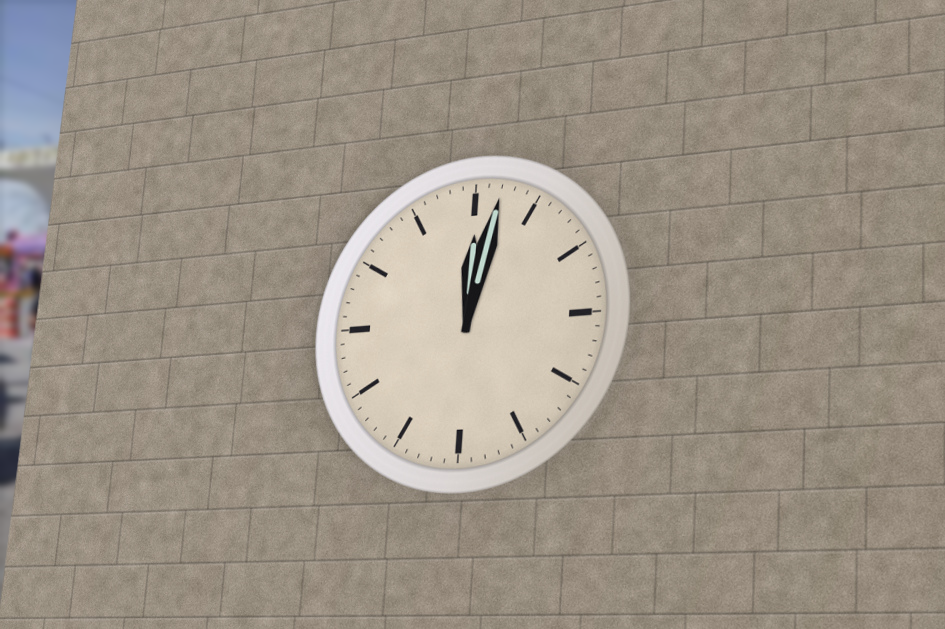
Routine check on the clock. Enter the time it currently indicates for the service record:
12:02
